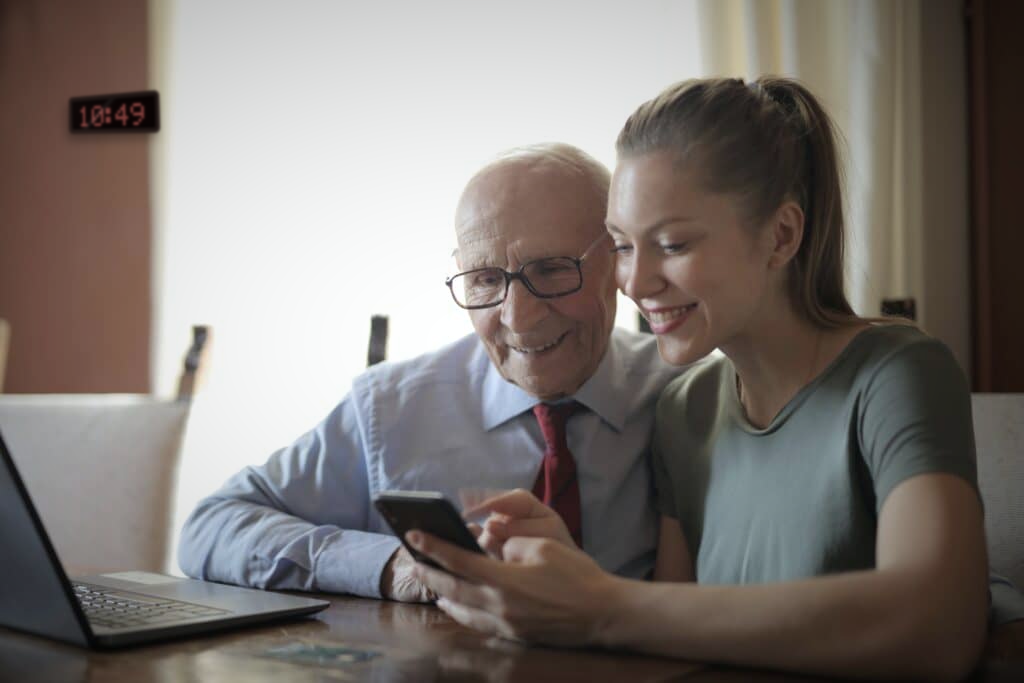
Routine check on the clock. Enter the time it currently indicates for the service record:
10:49
